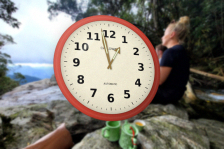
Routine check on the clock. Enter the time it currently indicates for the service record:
12:58
